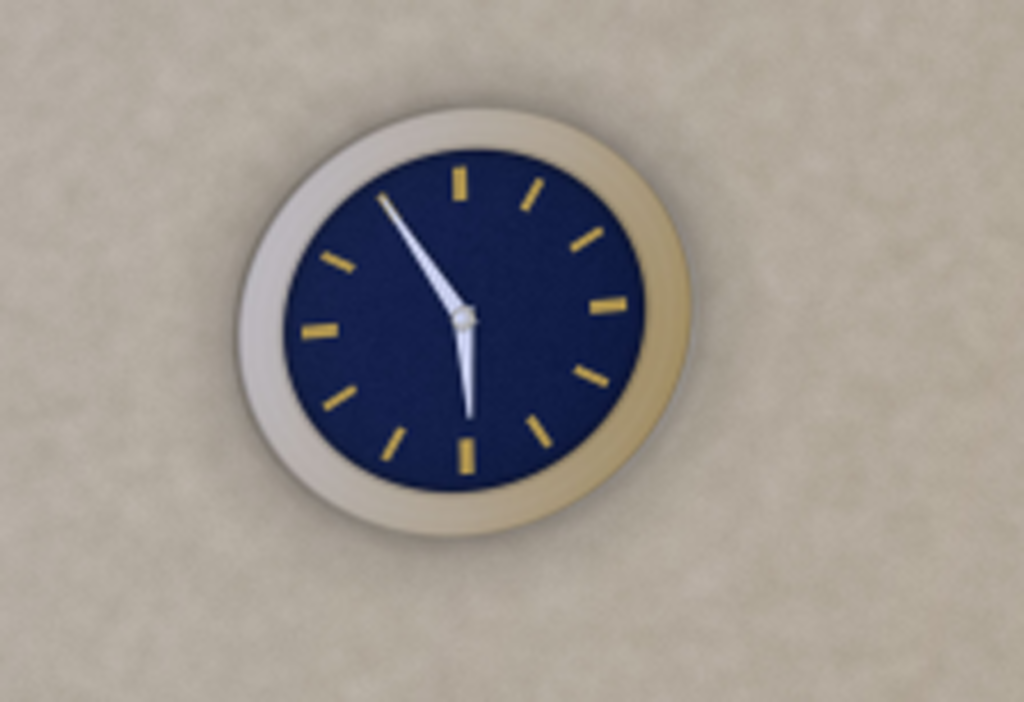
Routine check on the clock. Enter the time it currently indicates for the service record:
5:55
